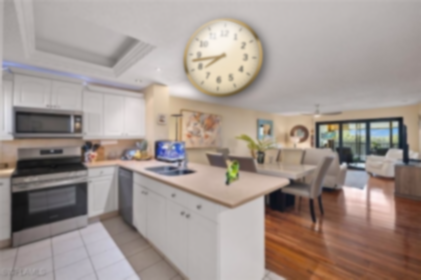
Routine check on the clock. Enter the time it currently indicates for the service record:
7:43
